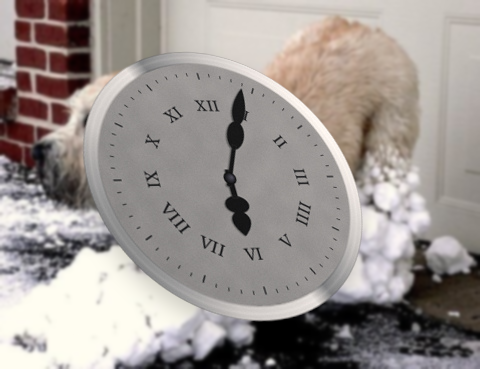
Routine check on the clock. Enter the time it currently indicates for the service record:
6:04
